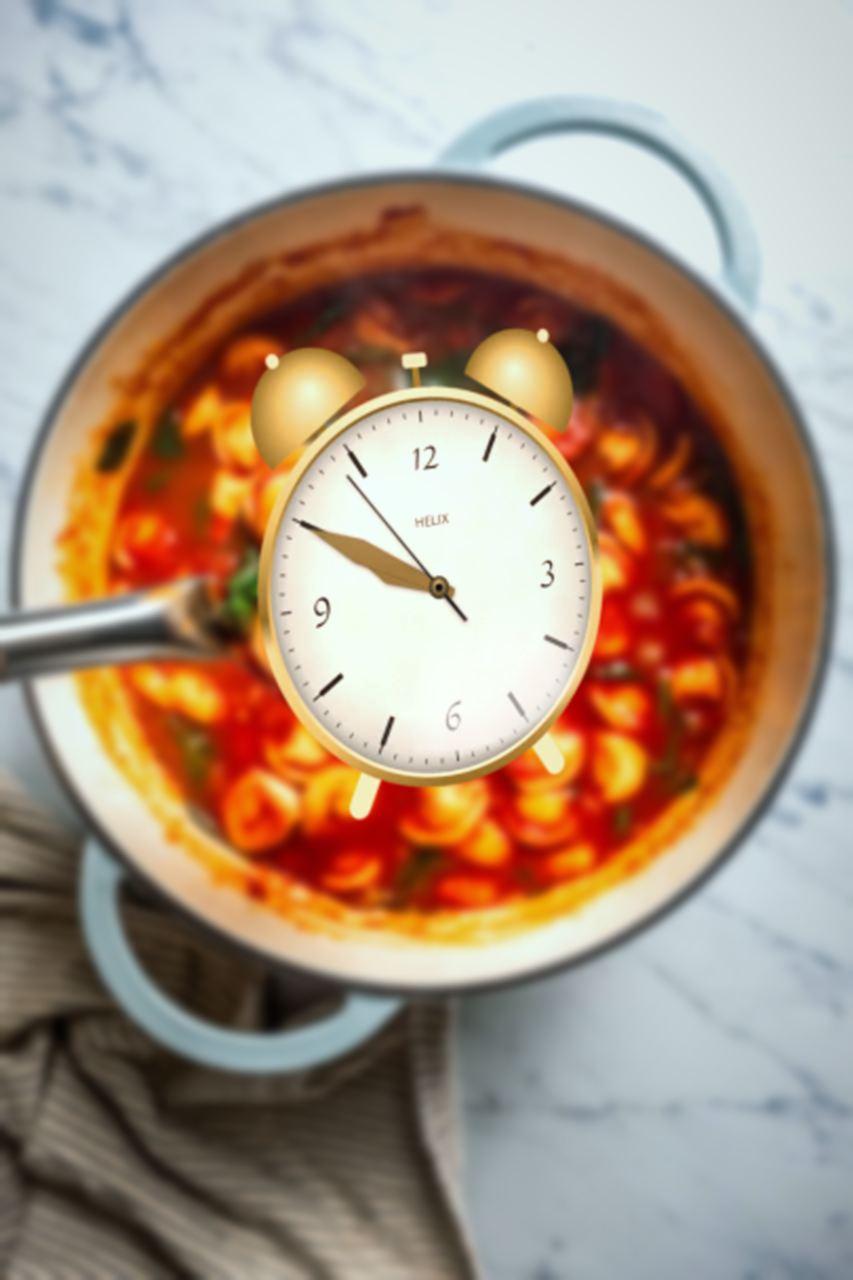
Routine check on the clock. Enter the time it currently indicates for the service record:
9:49:54
